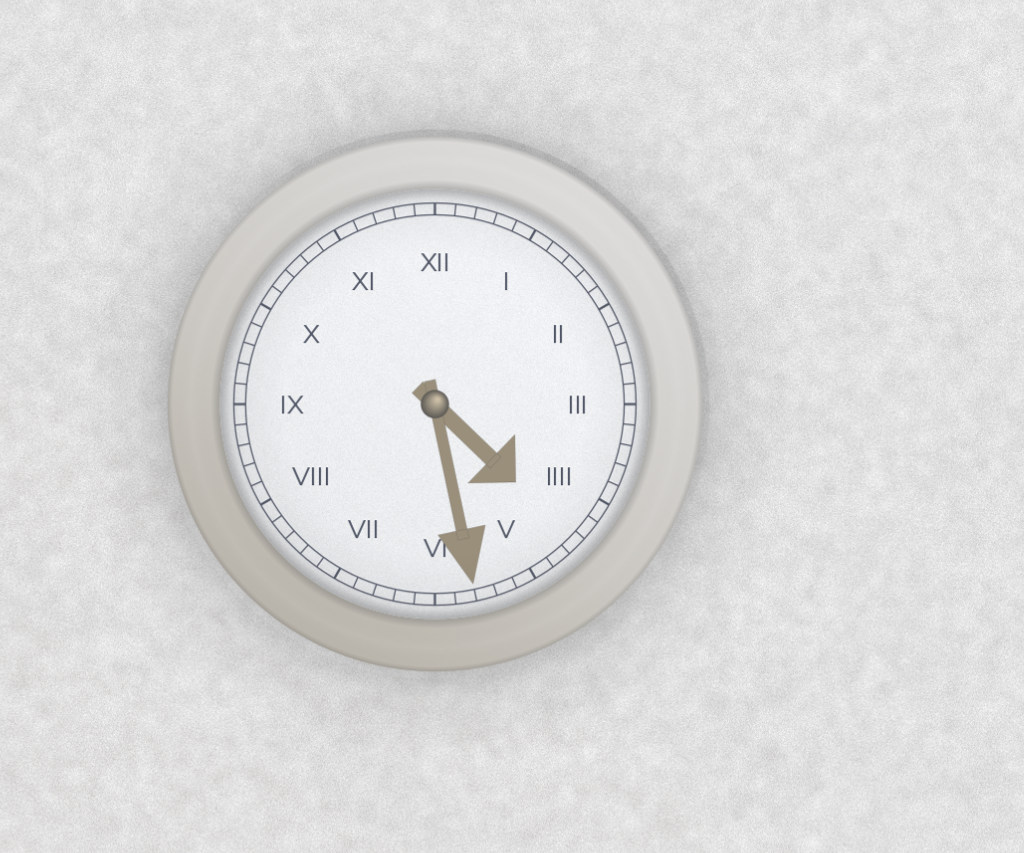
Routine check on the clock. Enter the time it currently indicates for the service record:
4:28
